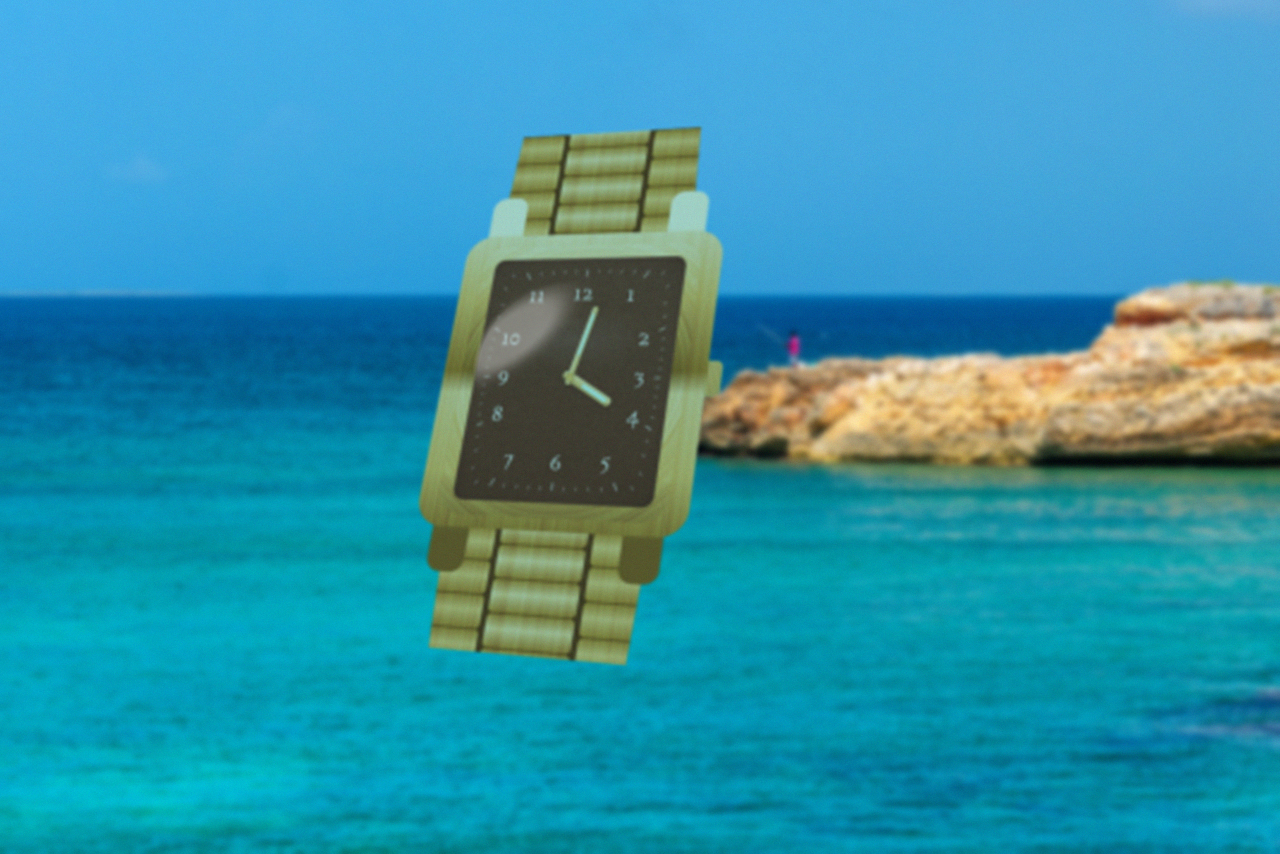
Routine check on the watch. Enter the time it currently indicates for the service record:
4:02
